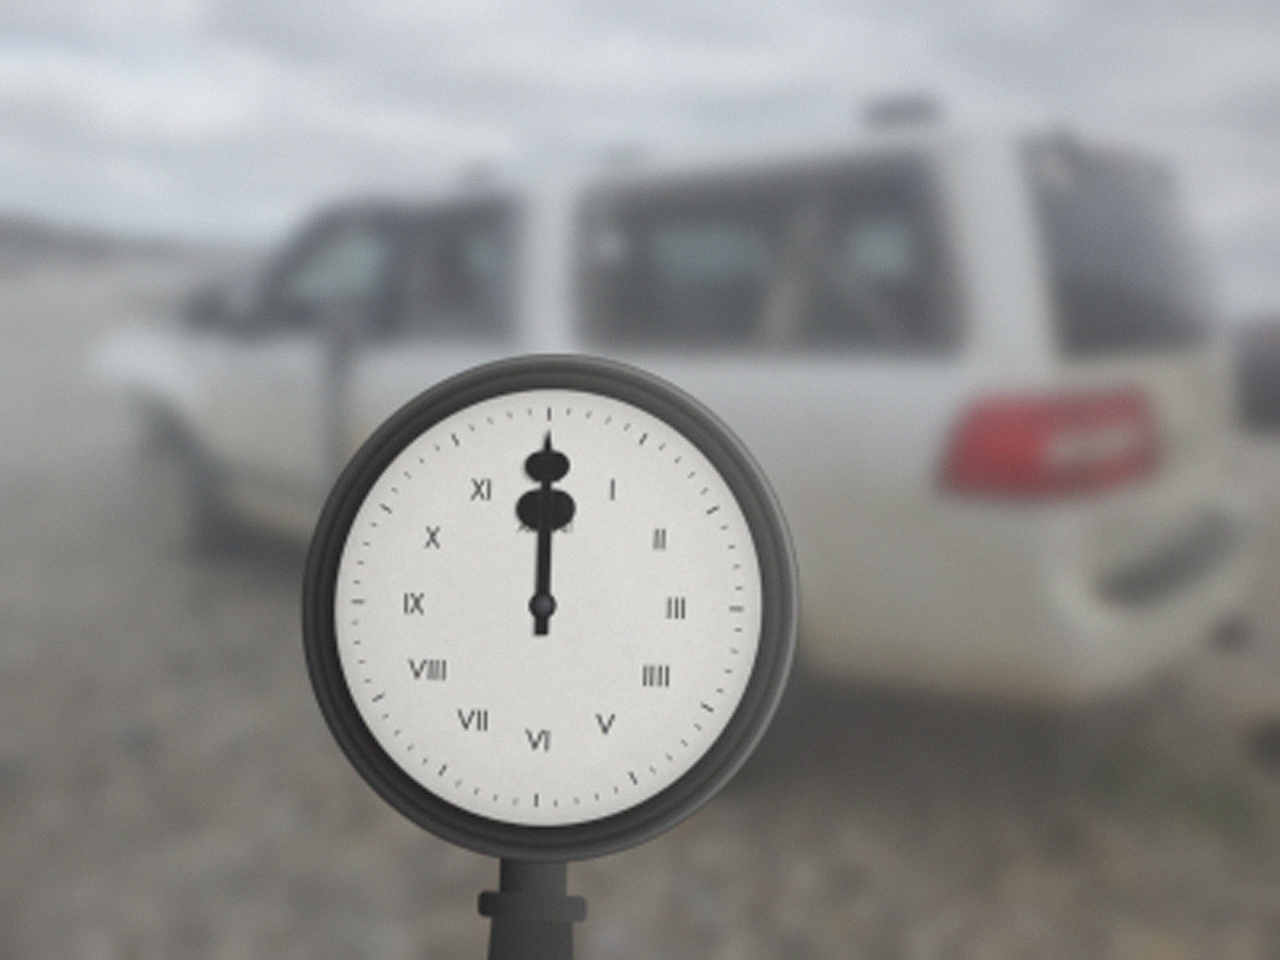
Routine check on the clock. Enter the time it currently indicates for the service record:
12:00
